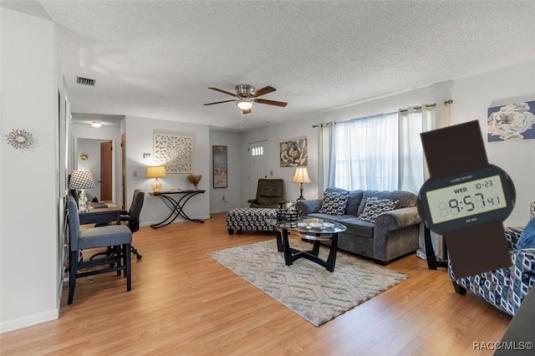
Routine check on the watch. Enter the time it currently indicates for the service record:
9:57:41
